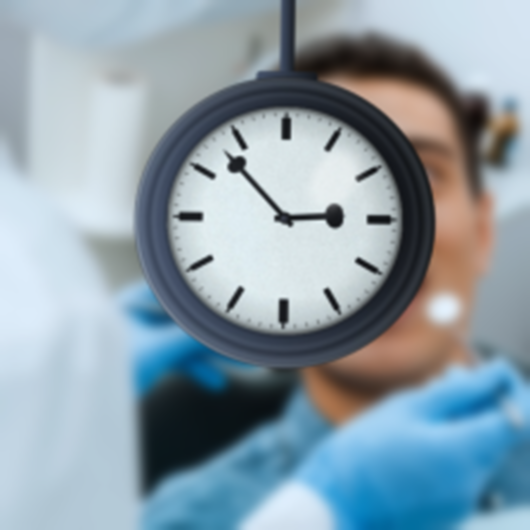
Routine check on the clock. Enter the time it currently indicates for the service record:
2:53
